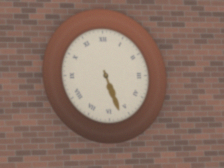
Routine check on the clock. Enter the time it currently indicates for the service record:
5:27
